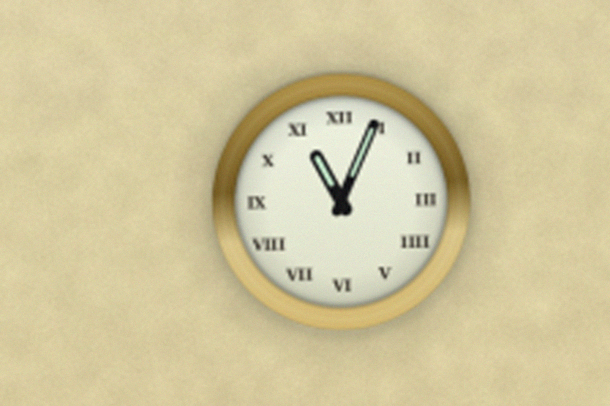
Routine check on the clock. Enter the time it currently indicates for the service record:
11:04
